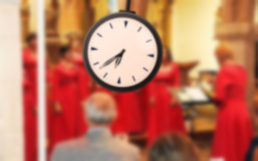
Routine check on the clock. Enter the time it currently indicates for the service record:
6:38
